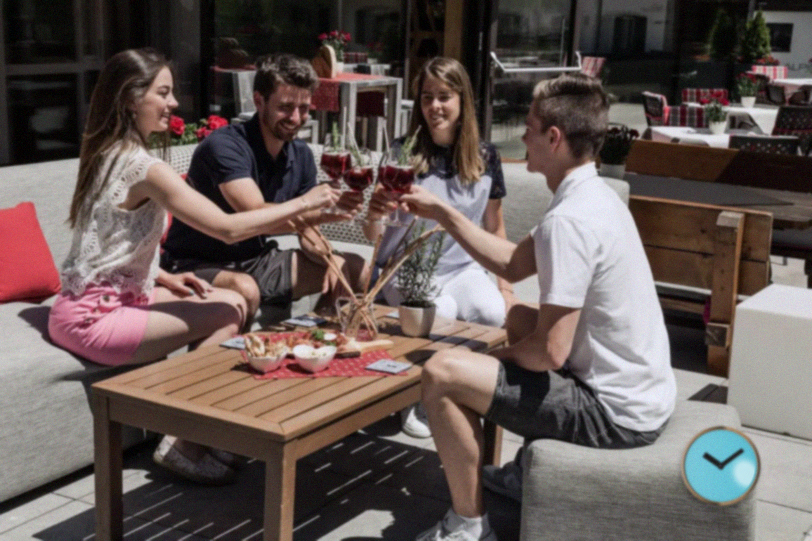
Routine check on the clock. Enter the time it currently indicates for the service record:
10:09
